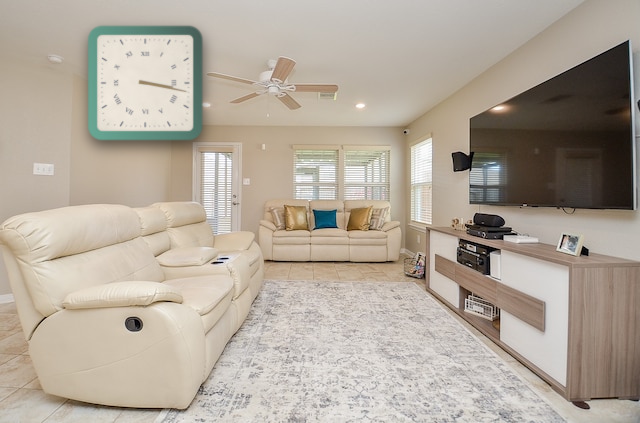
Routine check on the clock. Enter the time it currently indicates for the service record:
3:17
